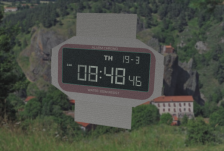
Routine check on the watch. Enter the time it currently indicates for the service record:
8:48:46
